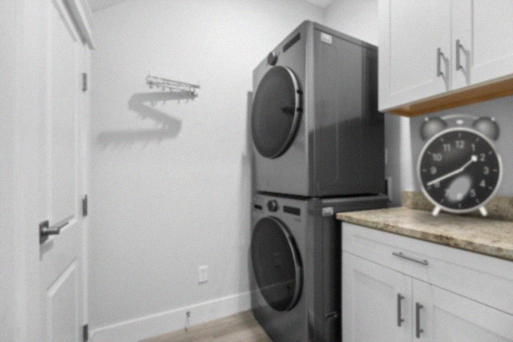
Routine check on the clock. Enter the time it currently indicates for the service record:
1:41
